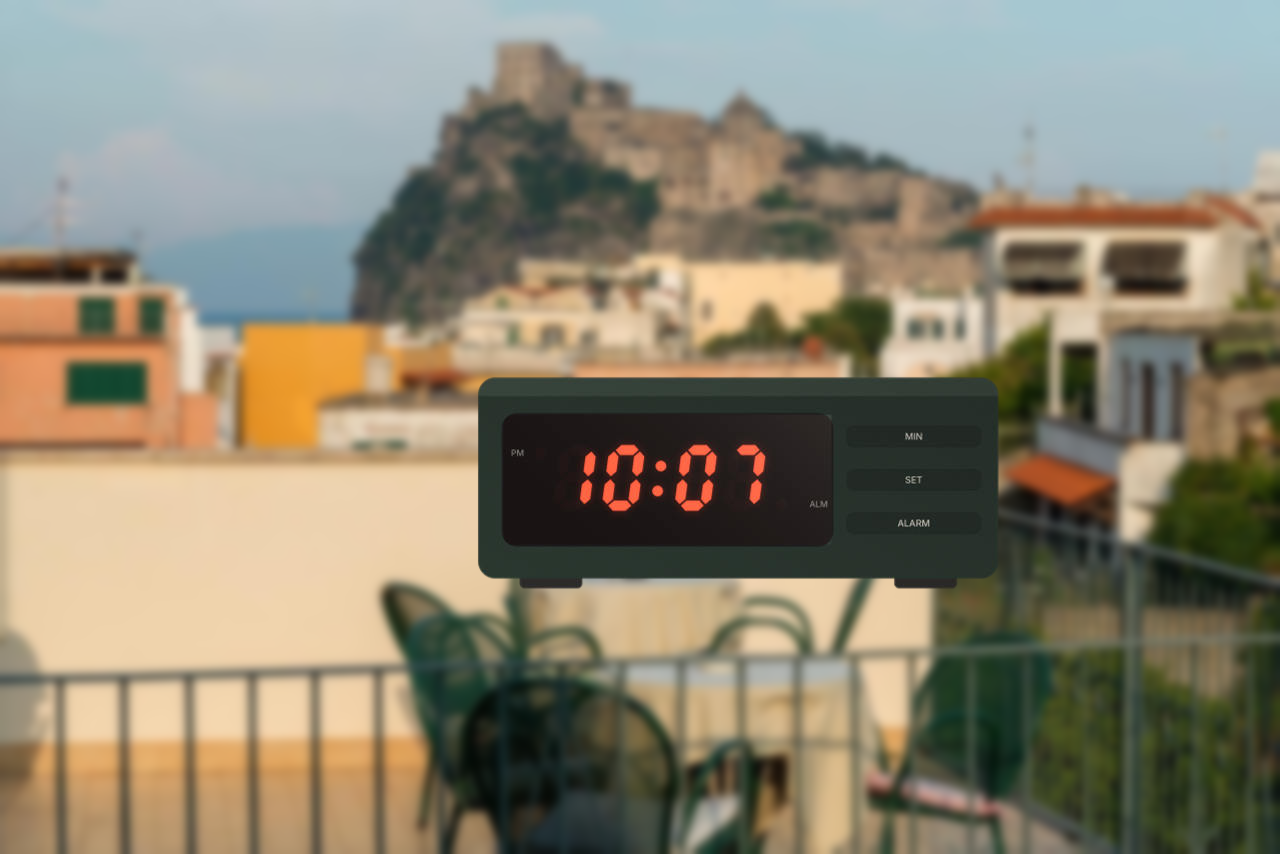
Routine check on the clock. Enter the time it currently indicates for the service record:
10:07
